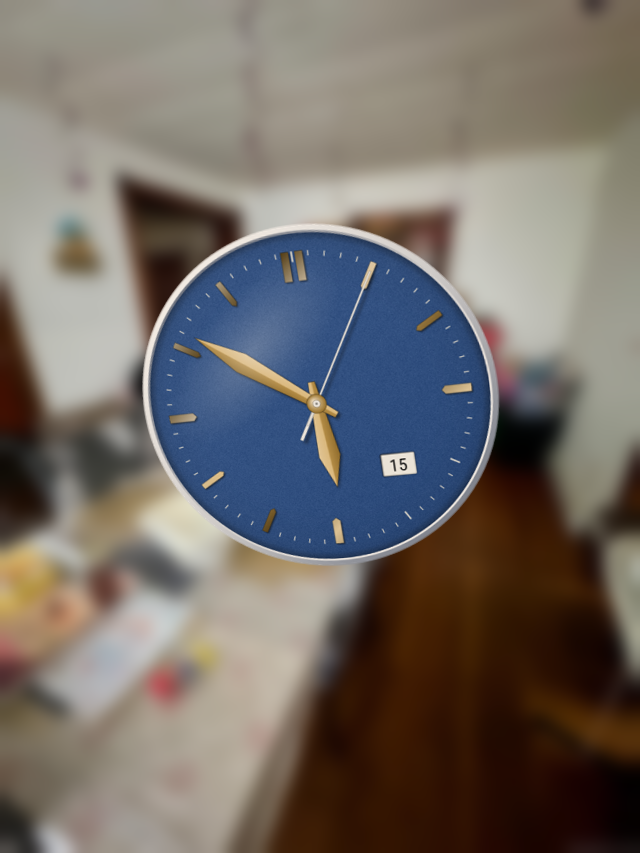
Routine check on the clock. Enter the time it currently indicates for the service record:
5:51:05
